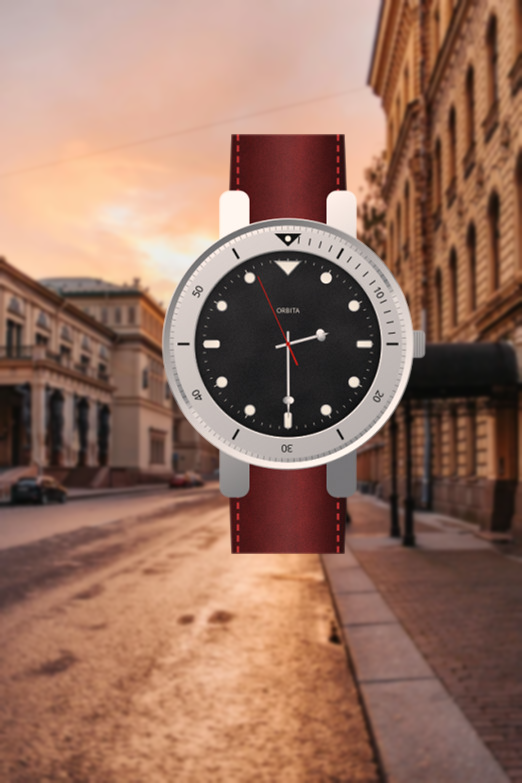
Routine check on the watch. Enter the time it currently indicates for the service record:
2:29:56
